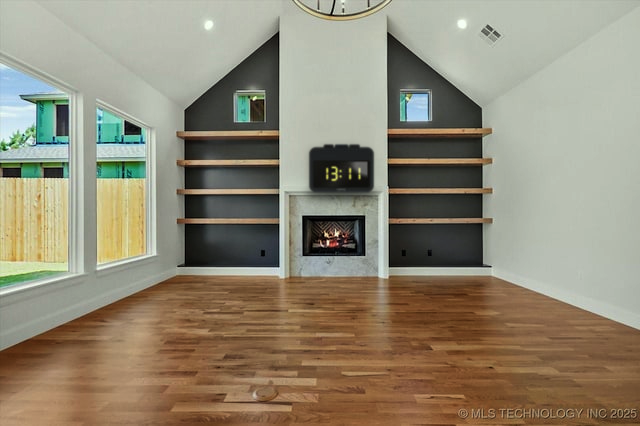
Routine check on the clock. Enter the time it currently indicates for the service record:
13:11
